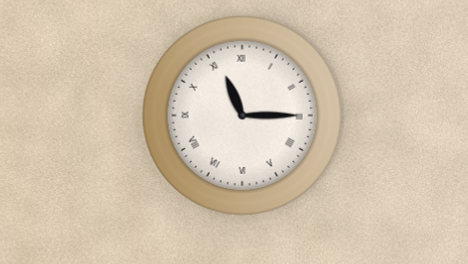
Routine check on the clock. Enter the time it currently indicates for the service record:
11:15
